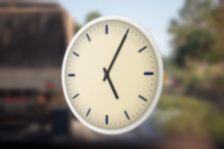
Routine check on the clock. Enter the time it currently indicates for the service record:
5:05
